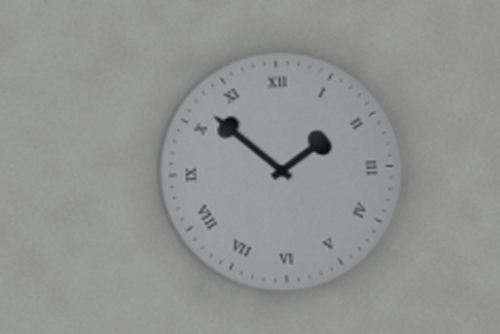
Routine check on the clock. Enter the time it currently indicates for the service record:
1:52
